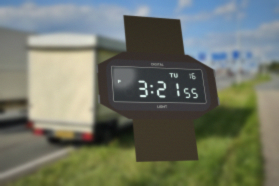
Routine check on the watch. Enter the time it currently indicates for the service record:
3:21:55
